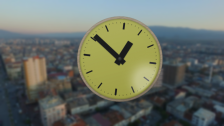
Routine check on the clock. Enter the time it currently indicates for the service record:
12:51
